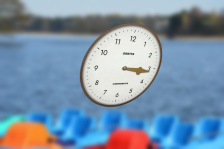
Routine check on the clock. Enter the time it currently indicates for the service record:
3:16
